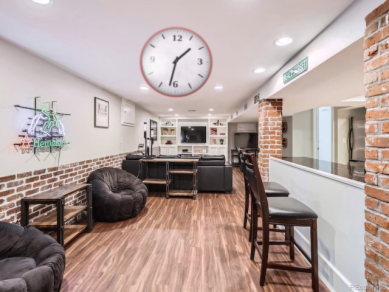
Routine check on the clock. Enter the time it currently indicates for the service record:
1:32
